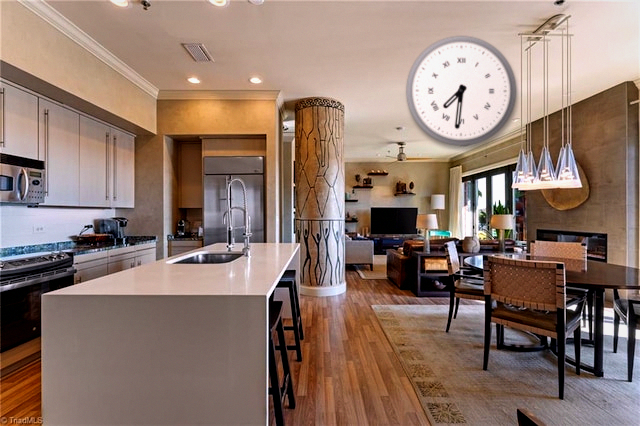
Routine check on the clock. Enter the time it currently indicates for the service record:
7:31
